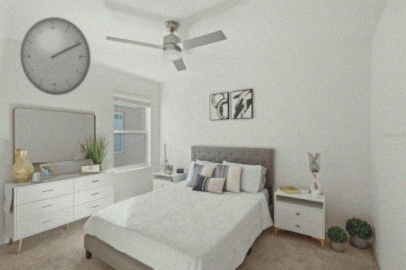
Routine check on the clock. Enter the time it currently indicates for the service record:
2:11
